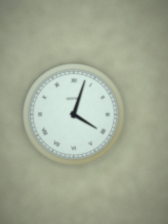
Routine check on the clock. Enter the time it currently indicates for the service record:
4:03
